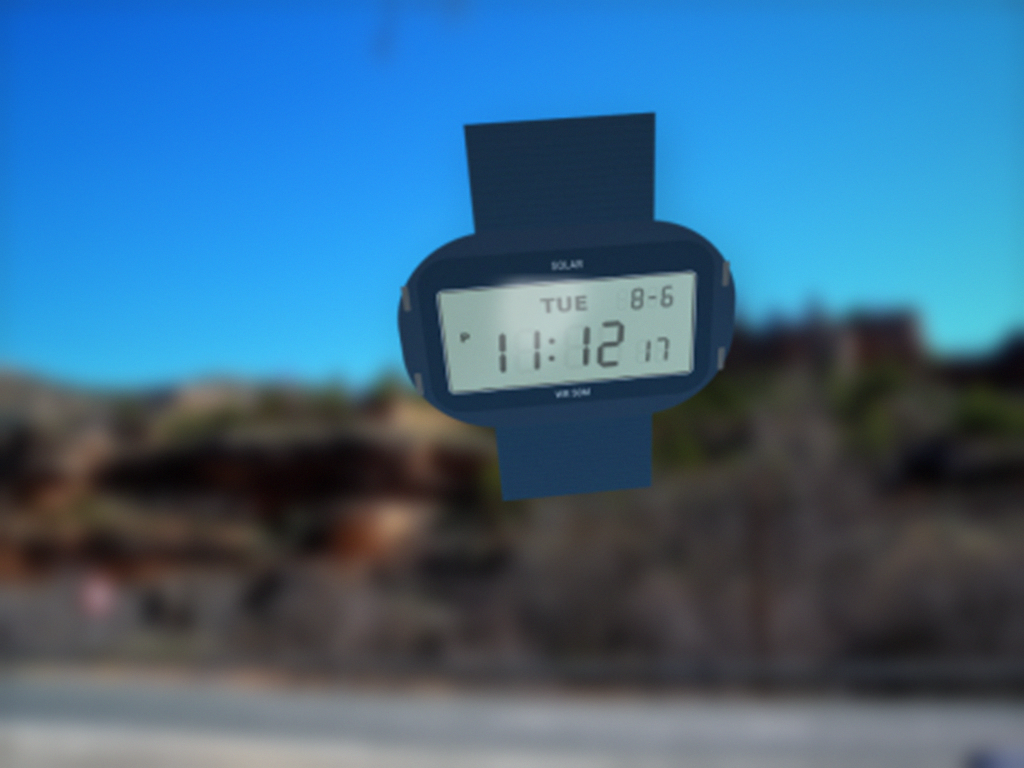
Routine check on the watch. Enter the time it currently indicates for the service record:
11:12:17
